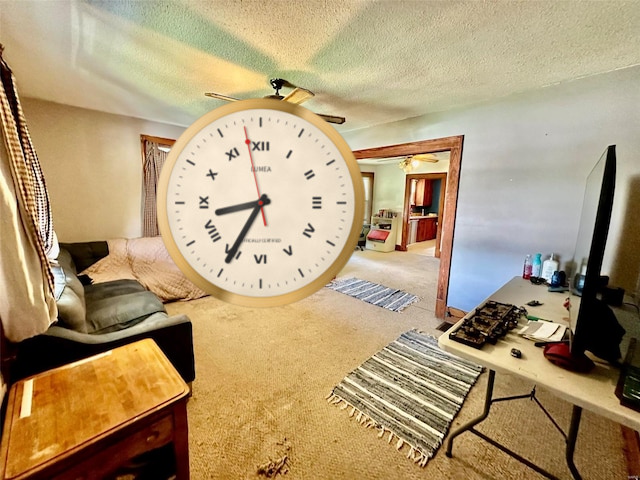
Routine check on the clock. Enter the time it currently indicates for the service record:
8:34:58
